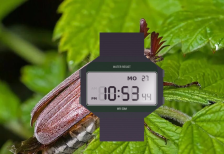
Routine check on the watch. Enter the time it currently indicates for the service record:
10:53:44
